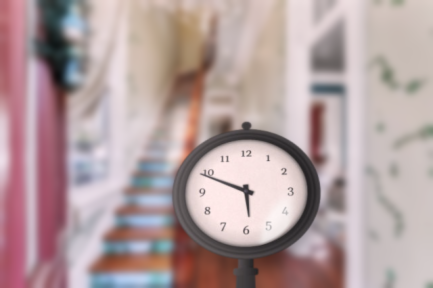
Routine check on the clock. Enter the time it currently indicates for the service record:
5:49
